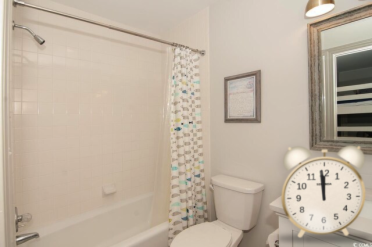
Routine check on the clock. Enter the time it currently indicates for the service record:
11:59
